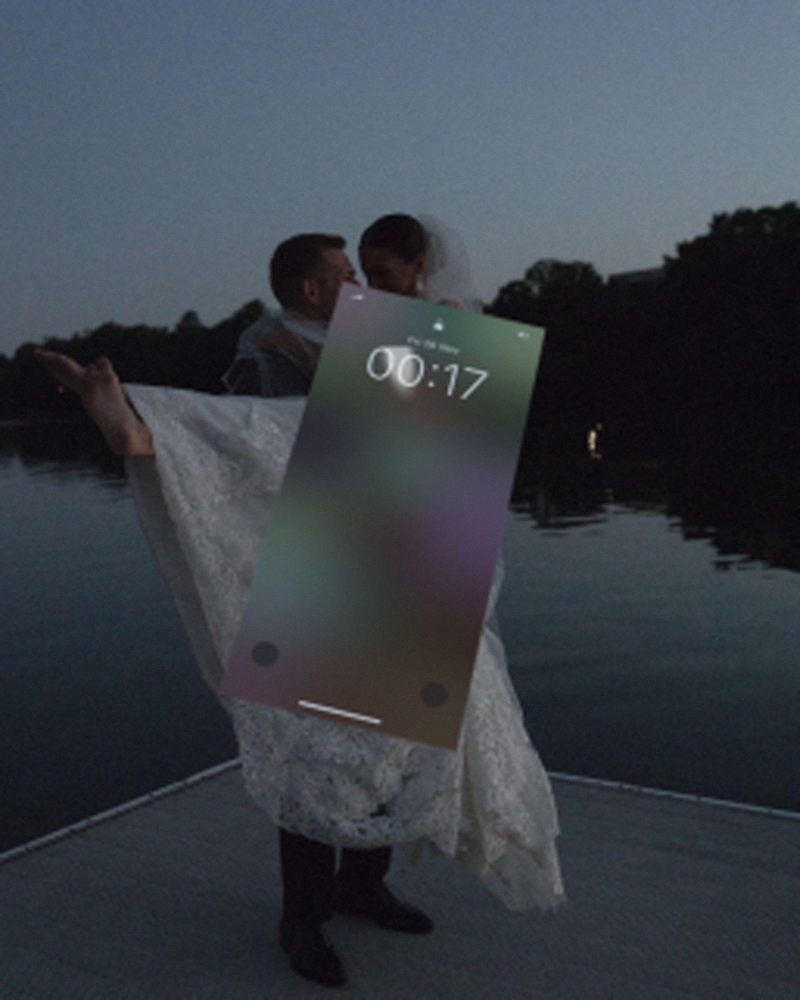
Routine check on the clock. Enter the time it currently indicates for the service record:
0:17
